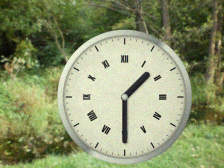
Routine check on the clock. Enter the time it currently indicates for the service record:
1:30
